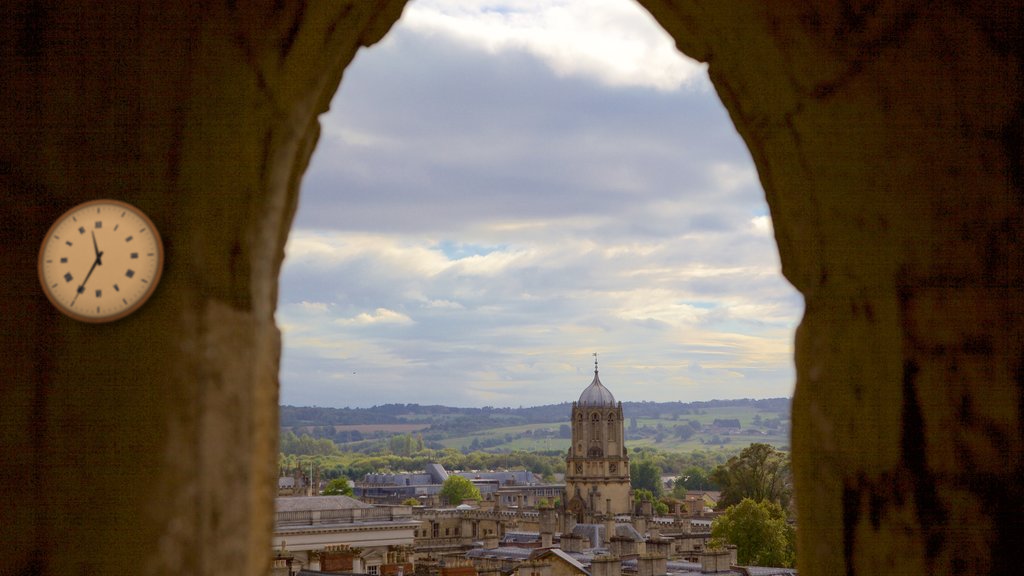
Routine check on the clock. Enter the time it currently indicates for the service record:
11:35
